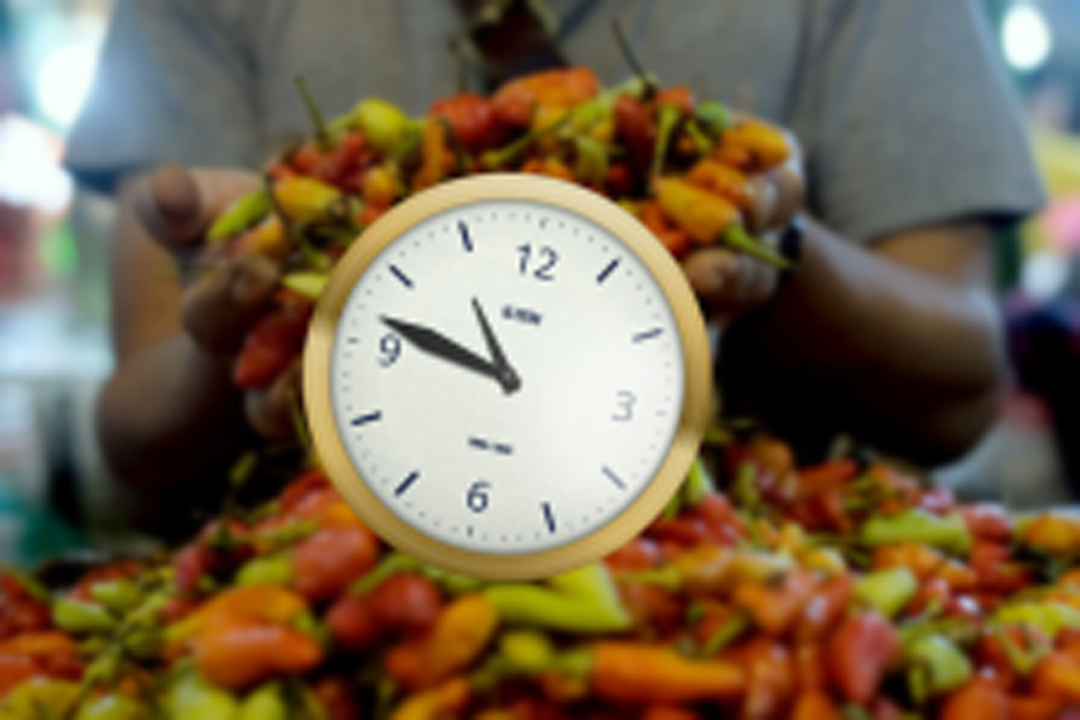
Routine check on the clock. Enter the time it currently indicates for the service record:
10:47
